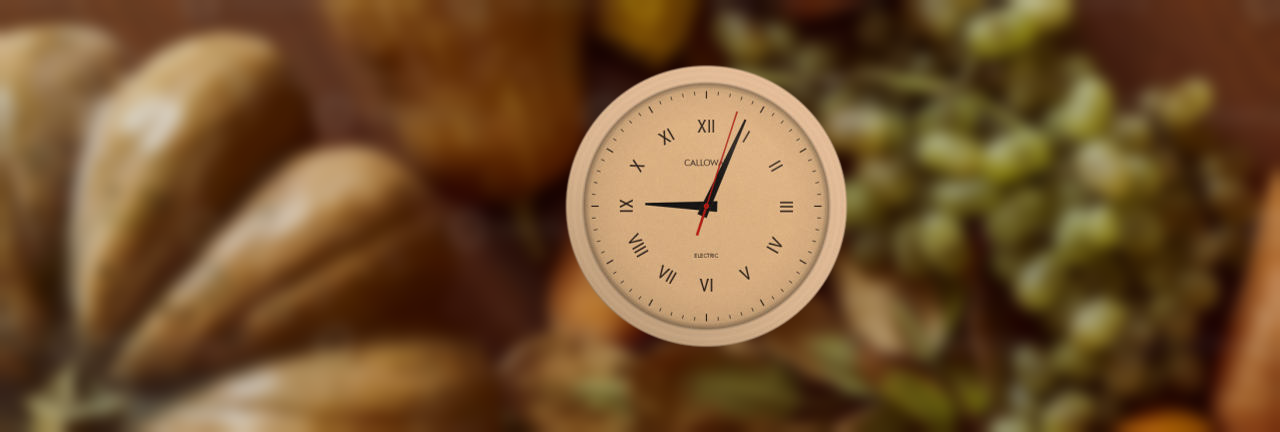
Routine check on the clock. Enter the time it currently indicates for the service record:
9:04:03
